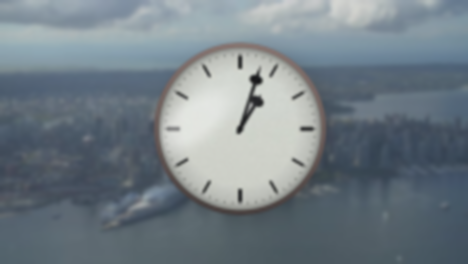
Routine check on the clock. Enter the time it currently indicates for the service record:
1:03
